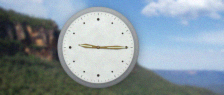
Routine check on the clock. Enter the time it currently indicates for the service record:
9:15
